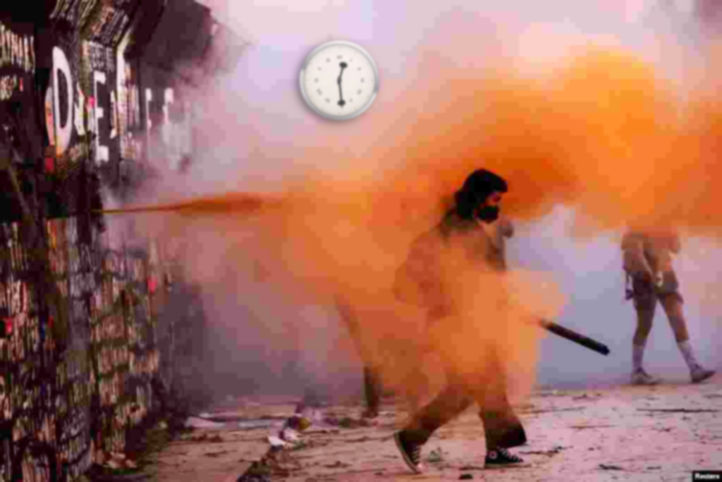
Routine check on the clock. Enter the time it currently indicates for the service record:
12:29
